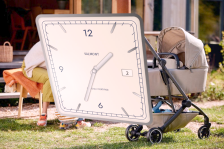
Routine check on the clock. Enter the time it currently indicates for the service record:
1:34
